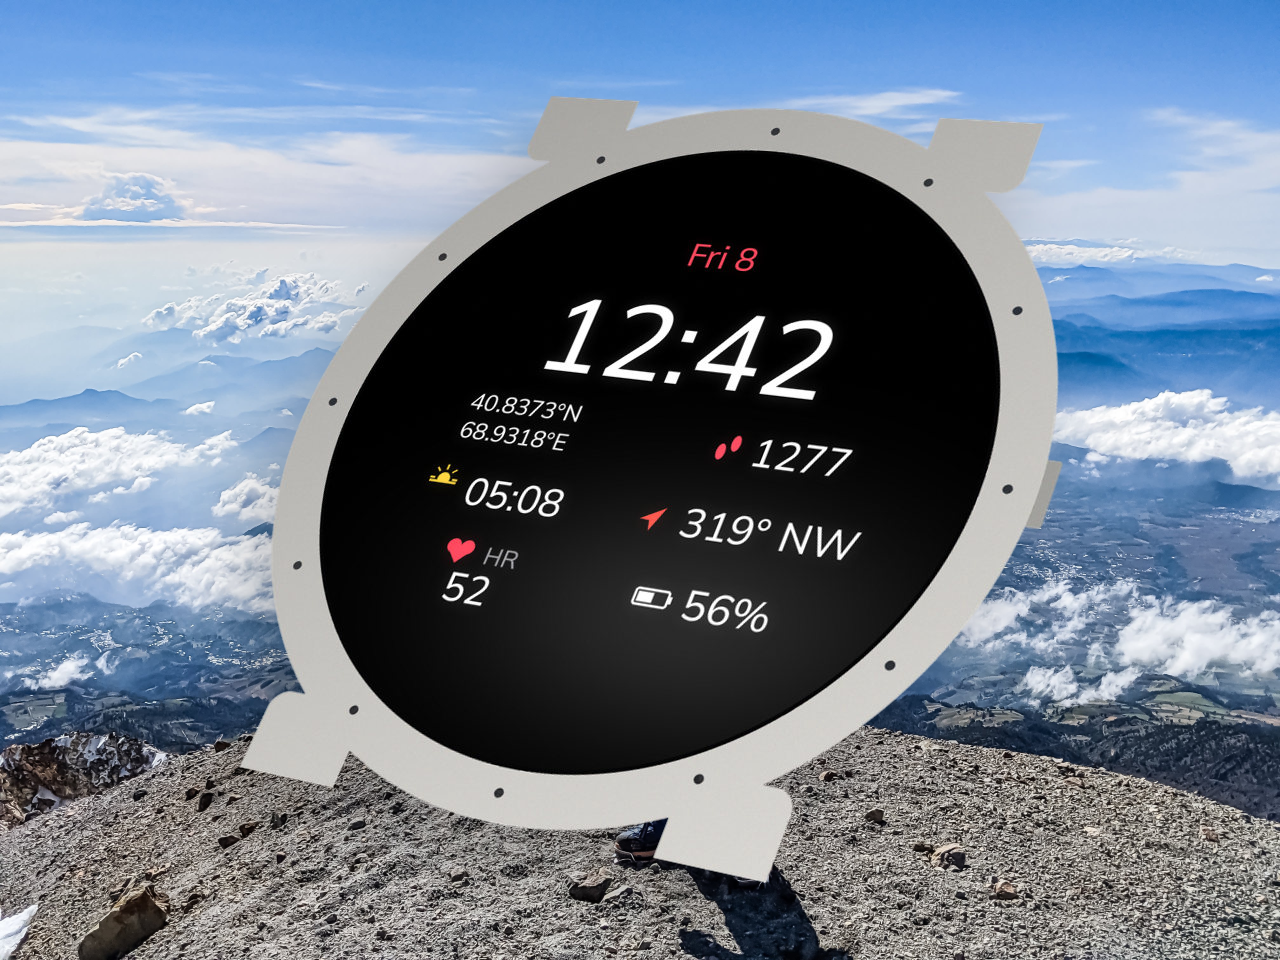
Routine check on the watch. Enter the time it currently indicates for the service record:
12:42
